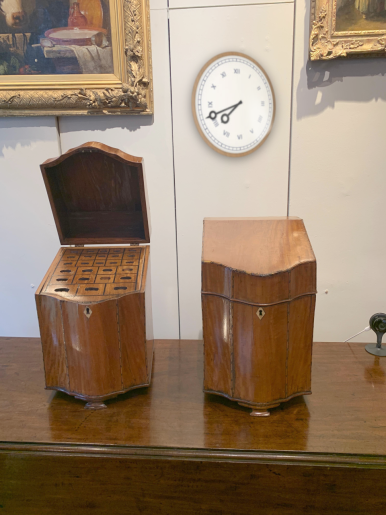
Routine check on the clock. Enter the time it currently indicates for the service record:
7:42
